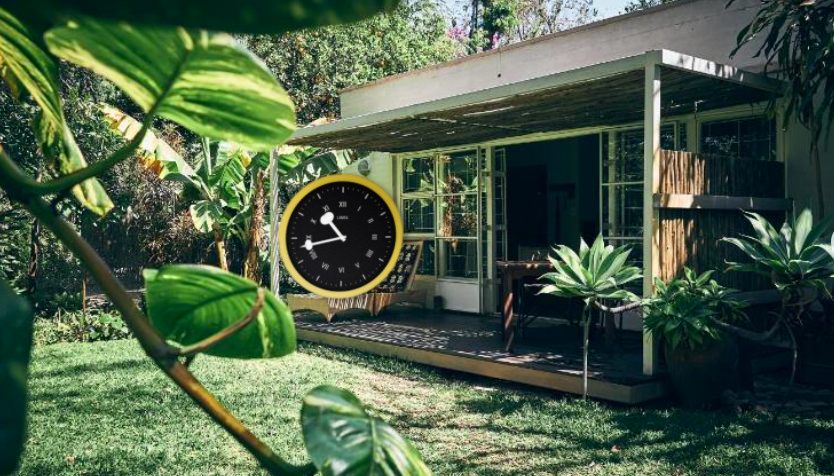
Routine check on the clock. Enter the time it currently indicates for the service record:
10:43
